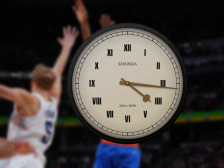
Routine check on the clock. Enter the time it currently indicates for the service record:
4:16
